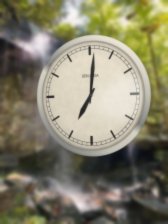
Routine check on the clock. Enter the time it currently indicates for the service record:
7:01
